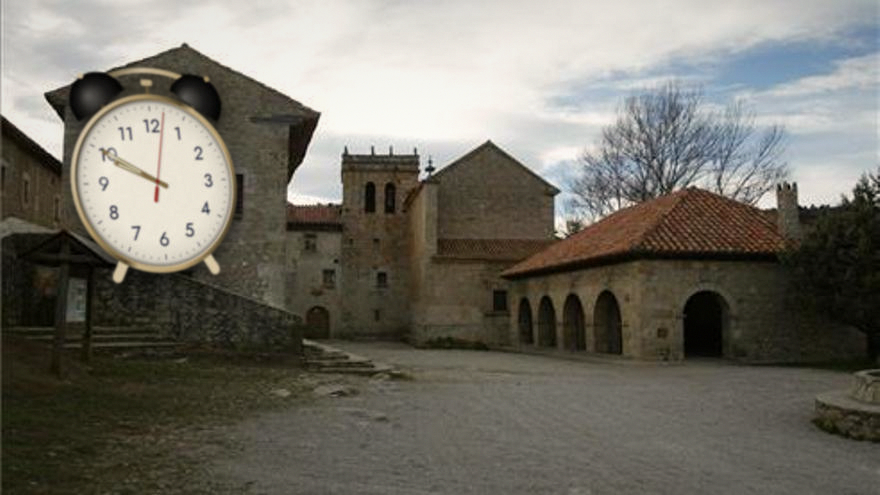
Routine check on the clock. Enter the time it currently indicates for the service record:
9:50:02
